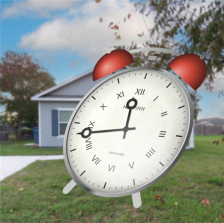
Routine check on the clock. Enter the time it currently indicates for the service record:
11:43
